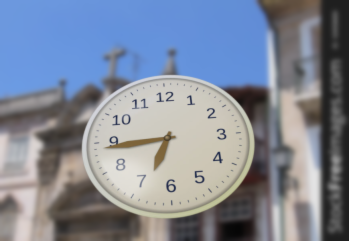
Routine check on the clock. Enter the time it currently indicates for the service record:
6:44
